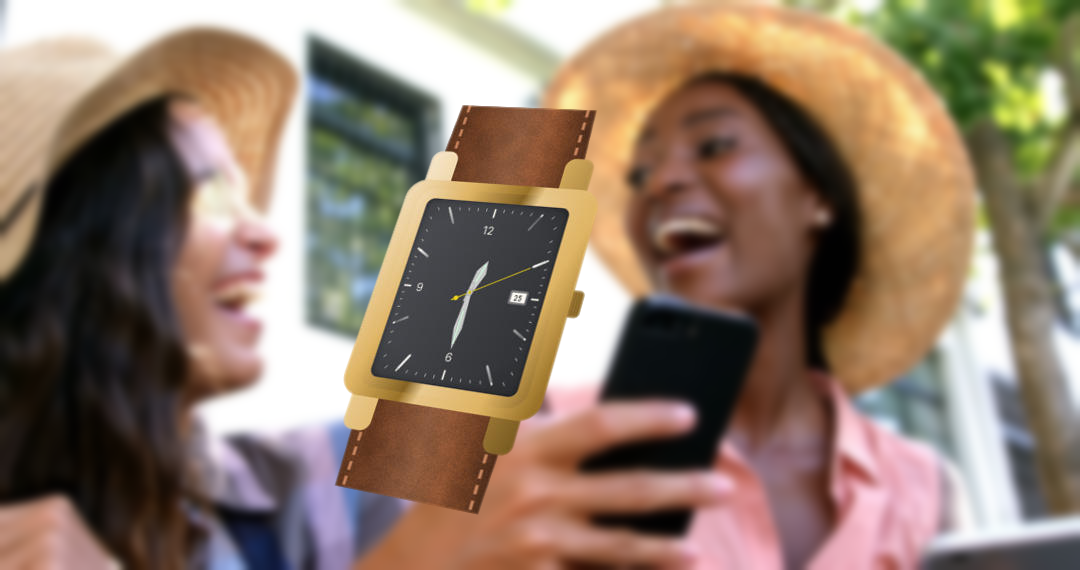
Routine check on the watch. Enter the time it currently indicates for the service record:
12:30:10
